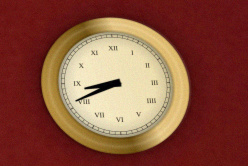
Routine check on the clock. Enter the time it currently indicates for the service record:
8:41
